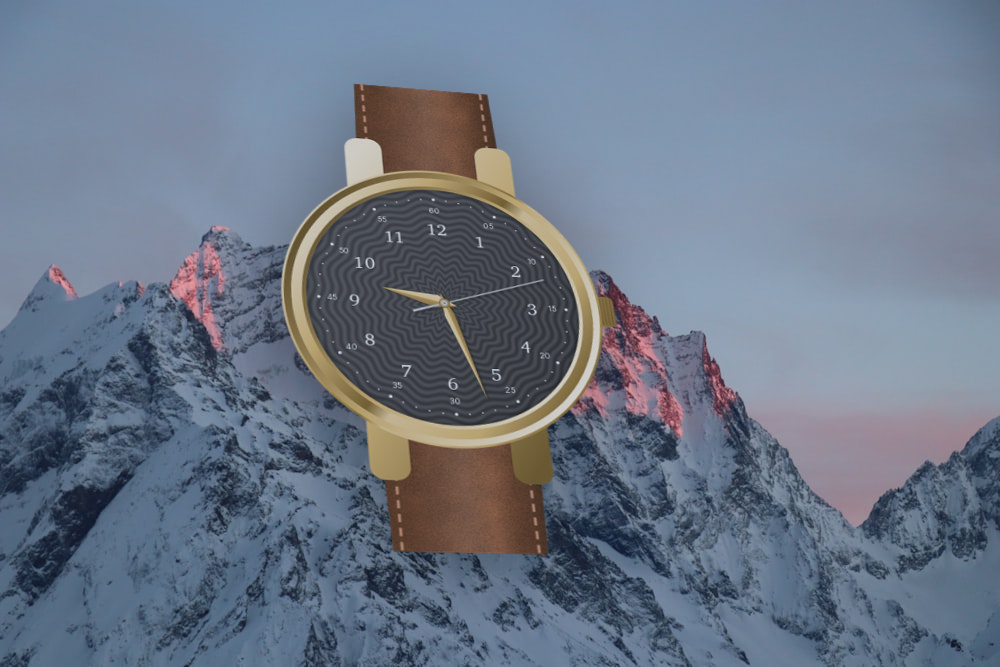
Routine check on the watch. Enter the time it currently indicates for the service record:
9:27:12
